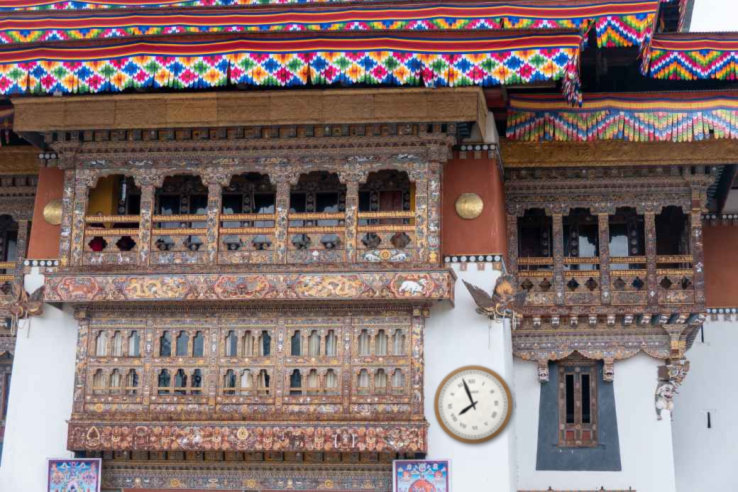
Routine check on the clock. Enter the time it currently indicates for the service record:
7:57
